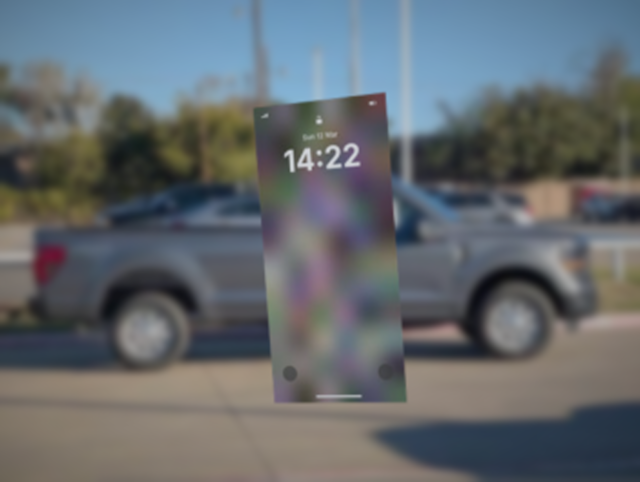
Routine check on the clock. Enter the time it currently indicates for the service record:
14:22
